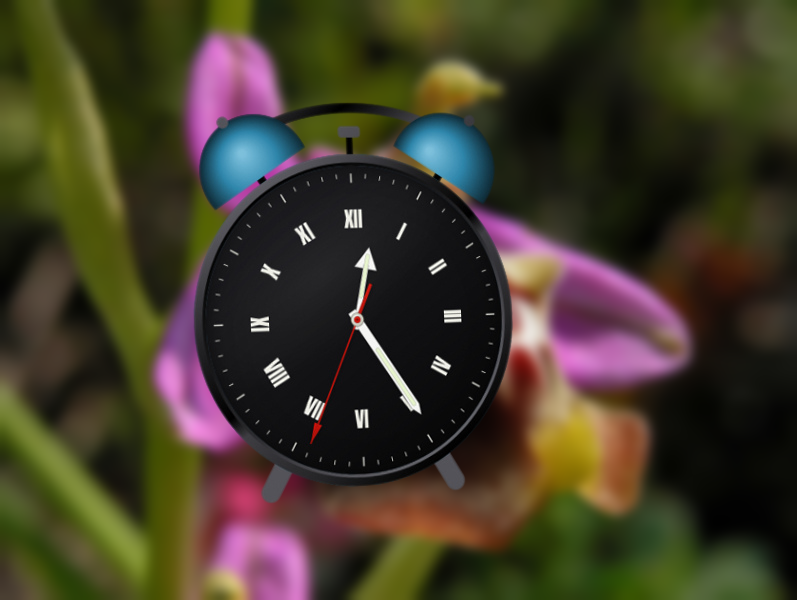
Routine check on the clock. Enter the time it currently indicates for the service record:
12:24:34
